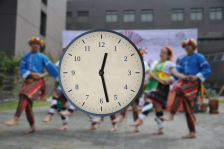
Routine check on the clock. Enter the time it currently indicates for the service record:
12:28
